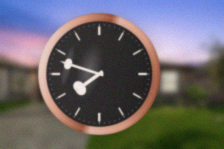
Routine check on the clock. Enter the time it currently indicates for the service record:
7:48
